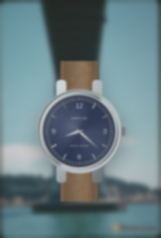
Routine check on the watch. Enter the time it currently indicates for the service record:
8:22
